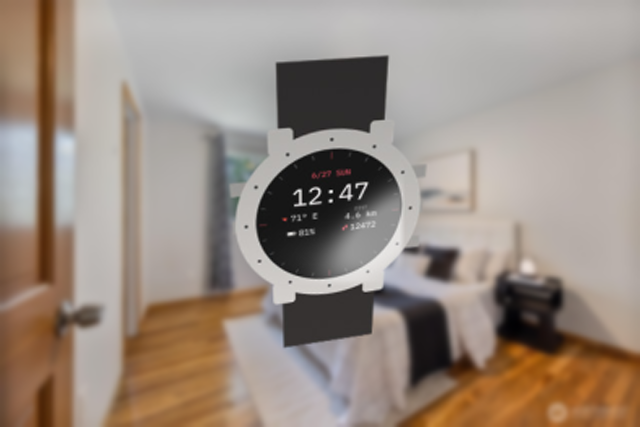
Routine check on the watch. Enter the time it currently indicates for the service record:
12:47
